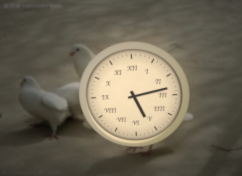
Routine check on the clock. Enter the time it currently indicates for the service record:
5:13
